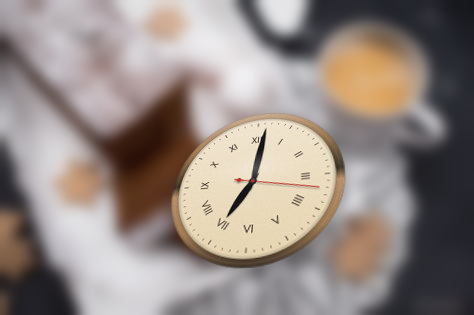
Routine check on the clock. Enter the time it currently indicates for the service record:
7:01:17
